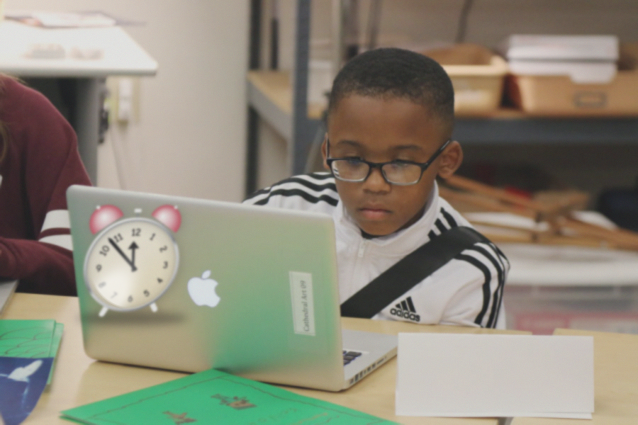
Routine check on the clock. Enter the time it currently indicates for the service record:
11:53
